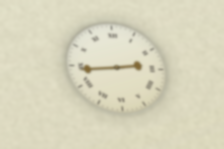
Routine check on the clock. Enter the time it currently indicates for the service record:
2:44
